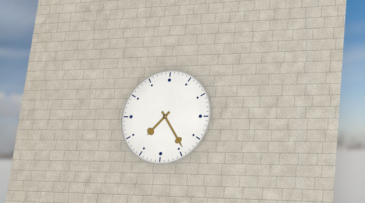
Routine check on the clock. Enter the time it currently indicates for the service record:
7:24
